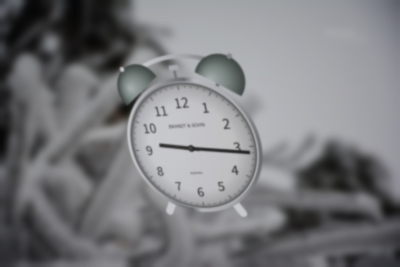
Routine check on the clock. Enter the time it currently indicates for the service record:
9:16
